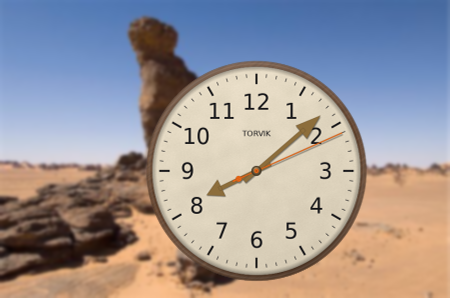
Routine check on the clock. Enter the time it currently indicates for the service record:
8:08:11
